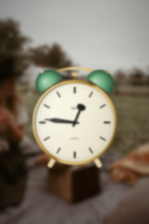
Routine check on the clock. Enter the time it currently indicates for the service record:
12:46
